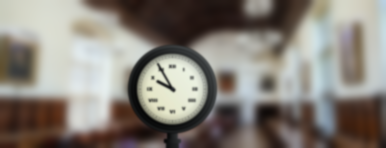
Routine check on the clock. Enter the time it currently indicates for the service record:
9:55
